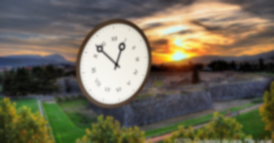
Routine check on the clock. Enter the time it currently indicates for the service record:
12:53
